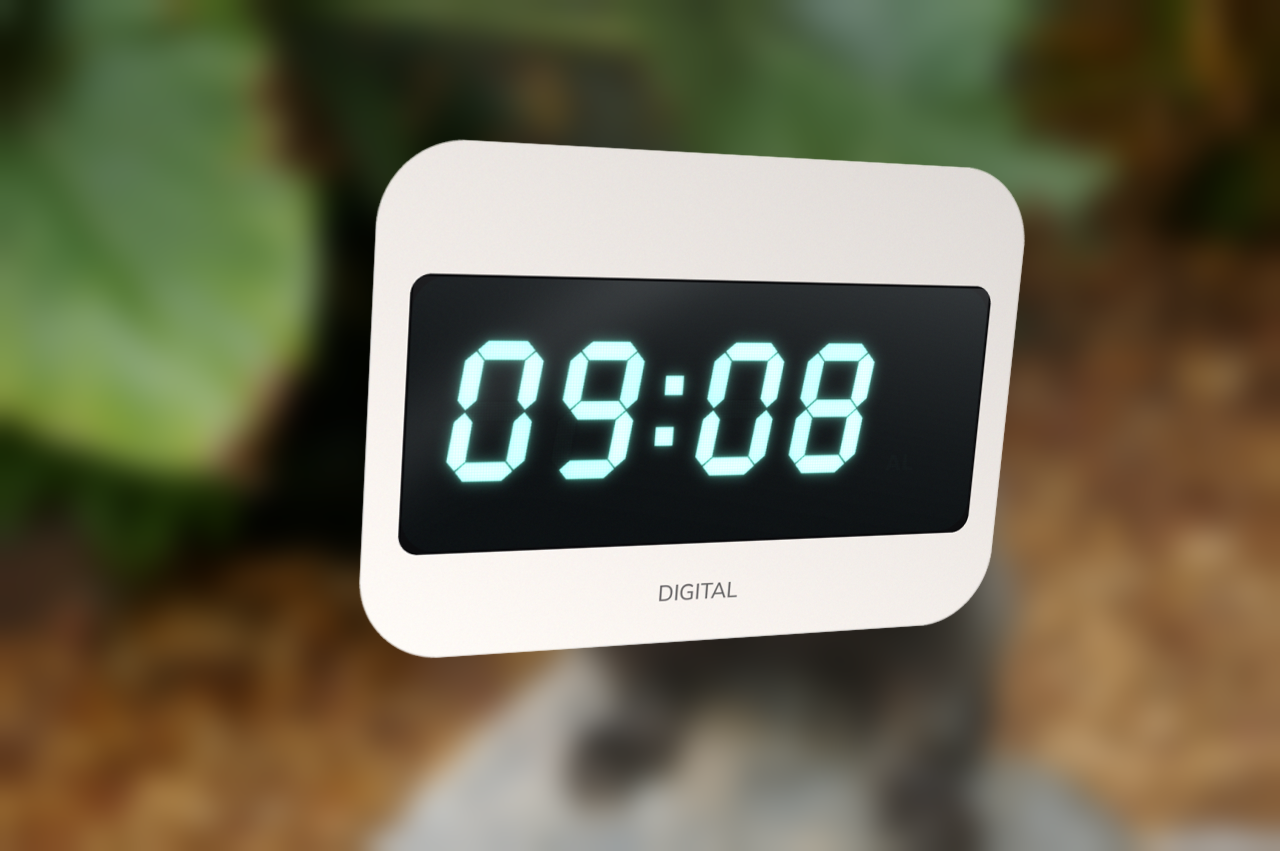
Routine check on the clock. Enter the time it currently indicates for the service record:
9:08
